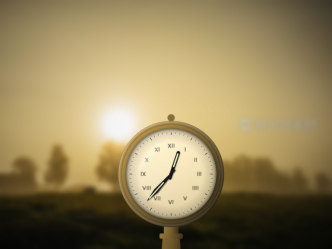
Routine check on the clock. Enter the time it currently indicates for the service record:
12:37
